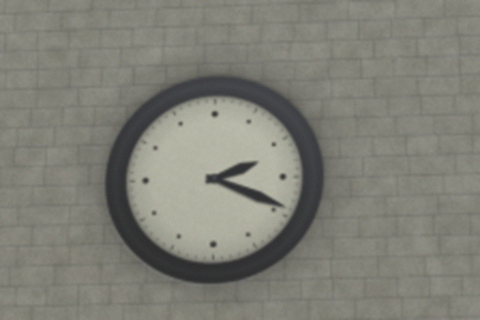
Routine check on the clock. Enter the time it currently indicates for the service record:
2:19
